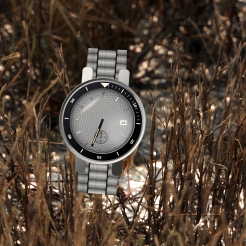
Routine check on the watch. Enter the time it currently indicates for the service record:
6:33
